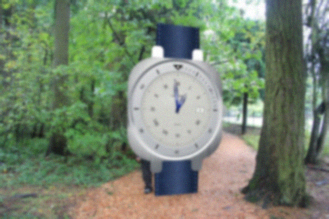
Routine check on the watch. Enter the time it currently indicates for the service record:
12:59
